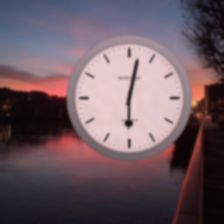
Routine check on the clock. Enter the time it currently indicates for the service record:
6:02
